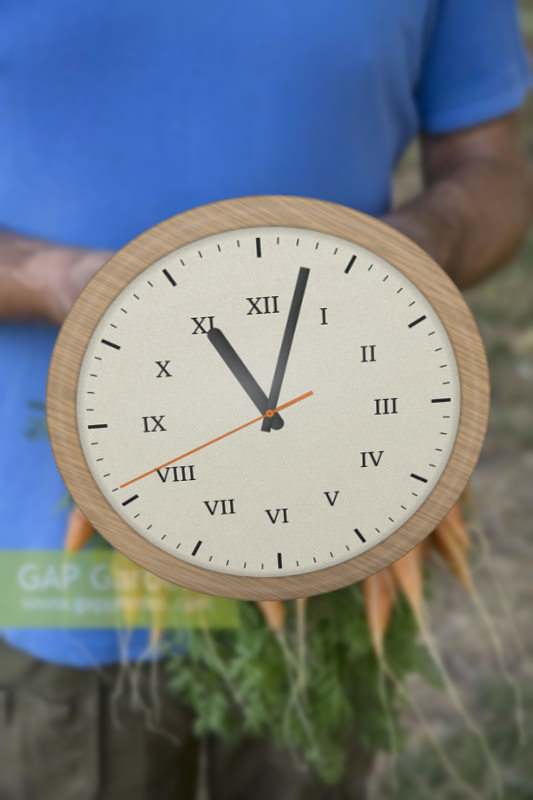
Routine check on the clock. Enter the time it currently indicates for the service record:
11:02:41
